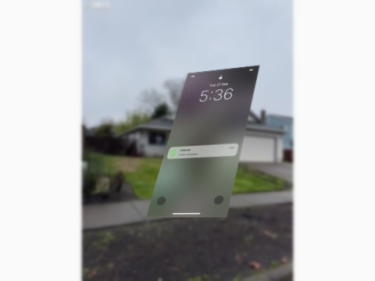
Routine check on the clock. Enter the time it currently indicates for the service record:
5:36
